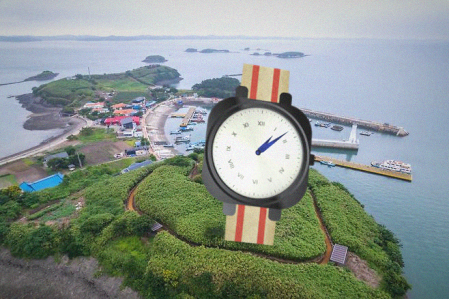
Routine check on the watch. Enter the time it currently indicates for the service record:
1:08
